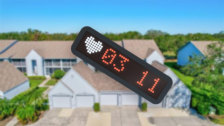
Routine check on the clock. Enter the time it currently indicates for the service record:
3:11
